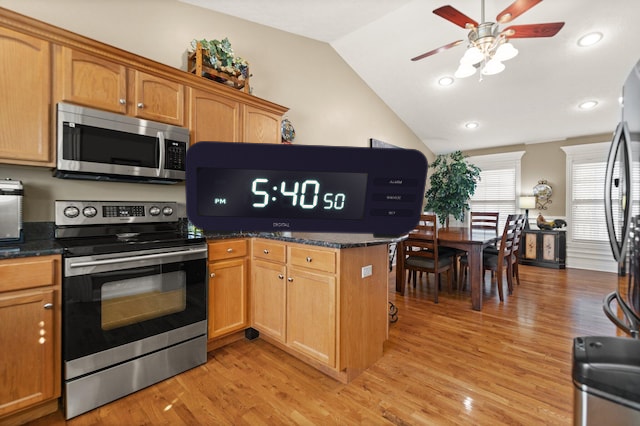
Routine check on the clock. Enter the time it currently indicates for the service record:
5:40:50
